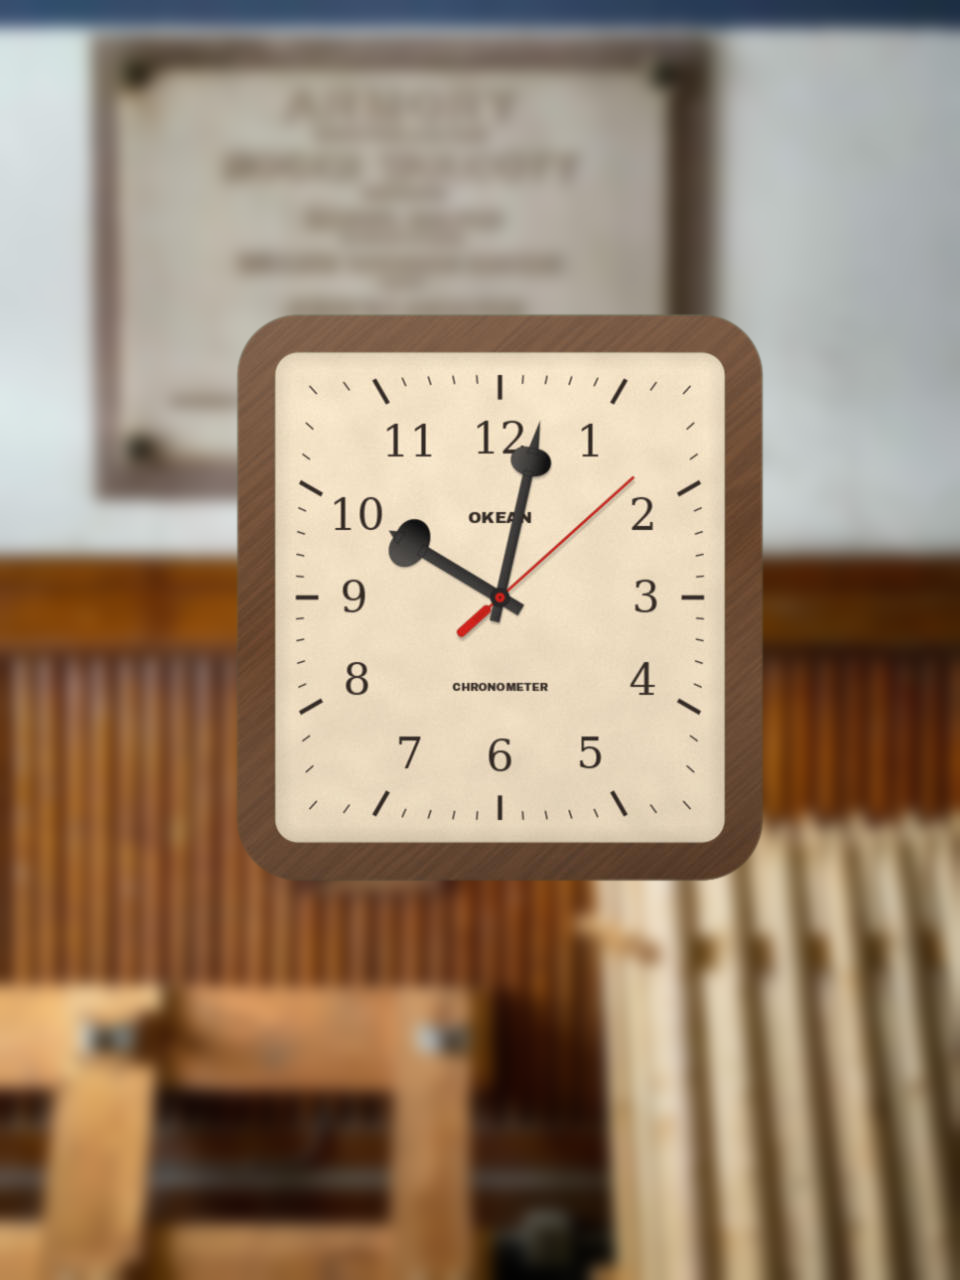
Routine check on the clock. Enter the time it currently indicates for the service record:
10:02:08
